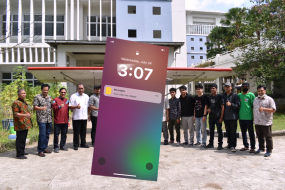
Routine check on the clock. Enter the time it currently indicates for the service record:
3:07
